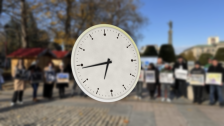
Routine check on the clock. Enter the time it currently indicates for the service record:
6:44
